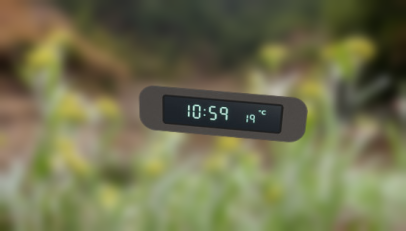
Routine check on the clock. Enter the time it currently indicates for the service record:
10:59
